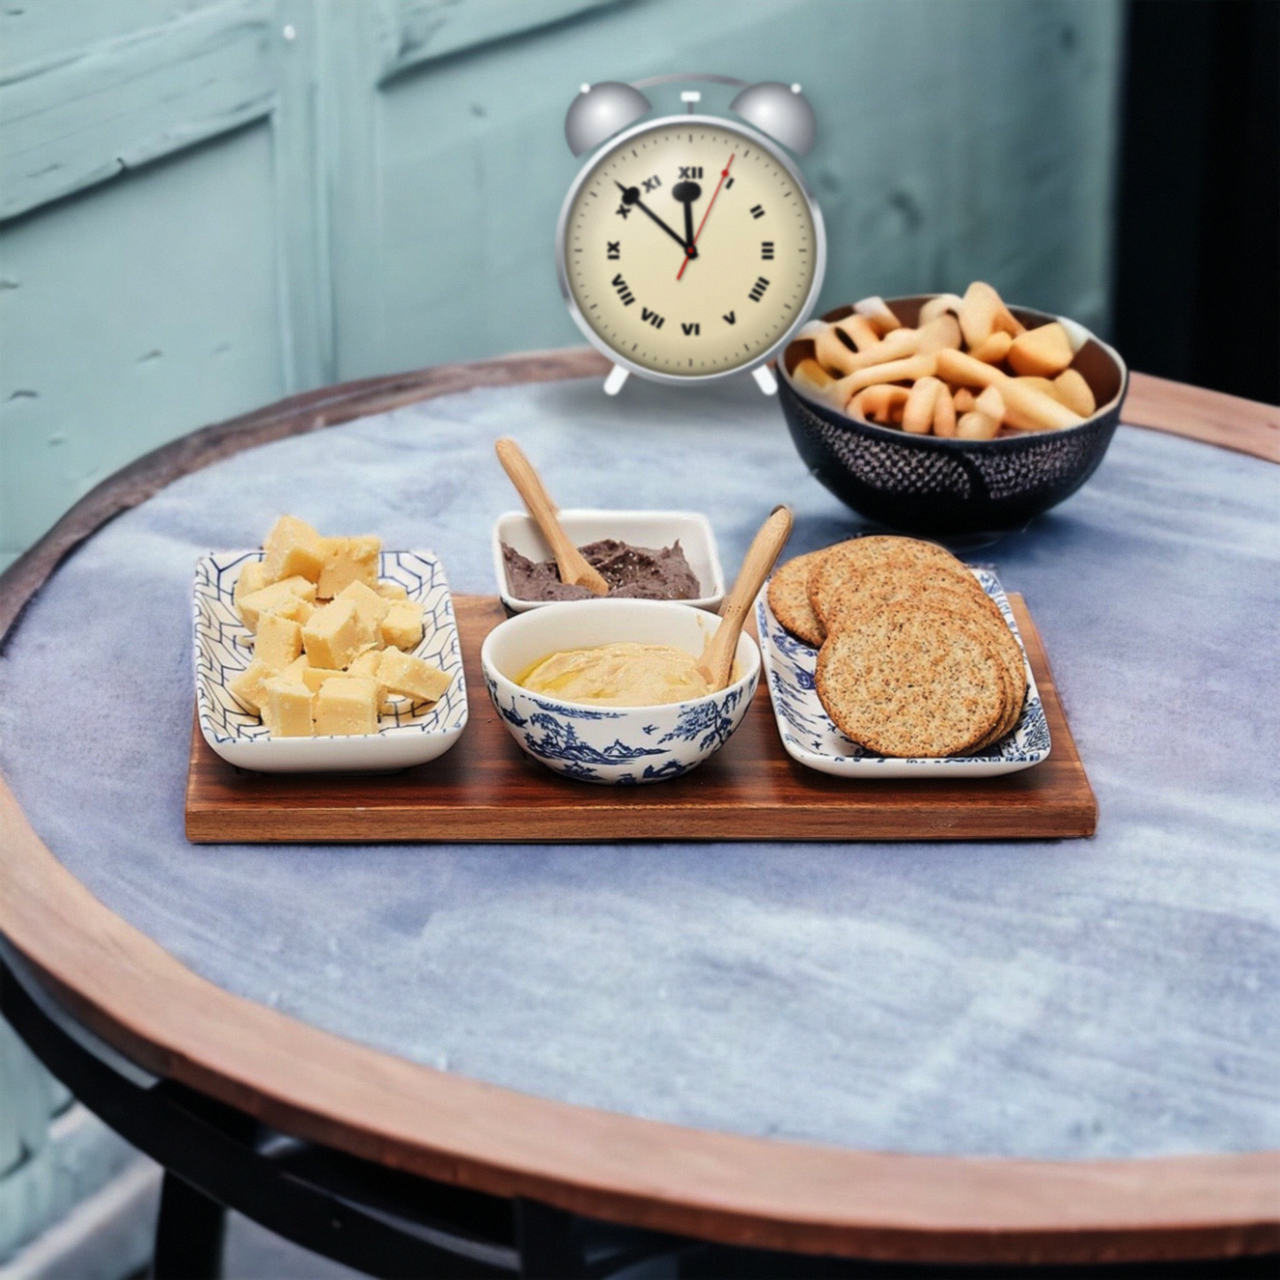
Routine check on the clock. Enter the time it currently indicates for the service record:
11:52:04
